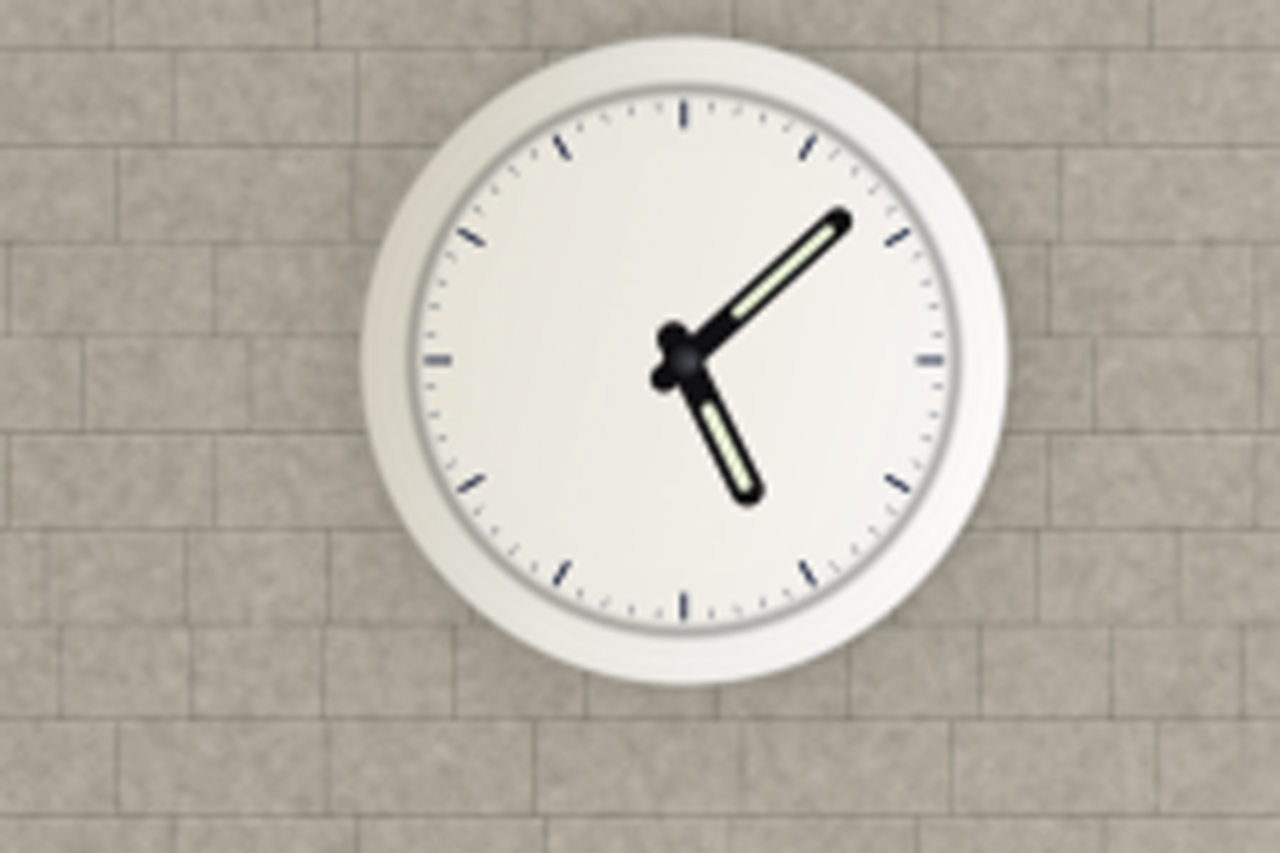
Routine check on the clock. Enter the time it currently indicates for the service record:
5:08
